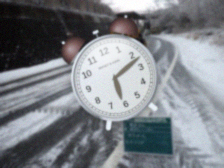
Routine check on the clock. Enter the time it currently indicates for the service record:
6:12
